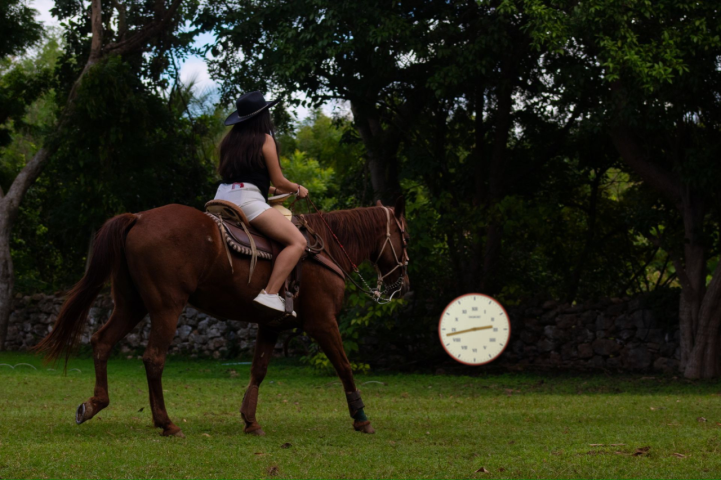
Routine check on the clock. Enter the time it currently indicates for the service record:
2:43
